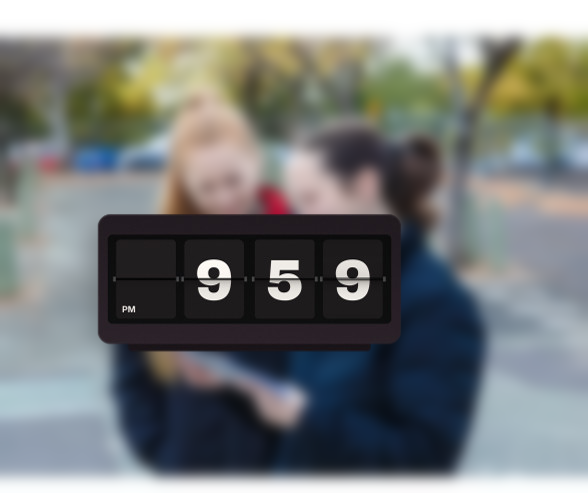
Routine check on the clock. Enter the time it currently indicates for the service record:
9:59
